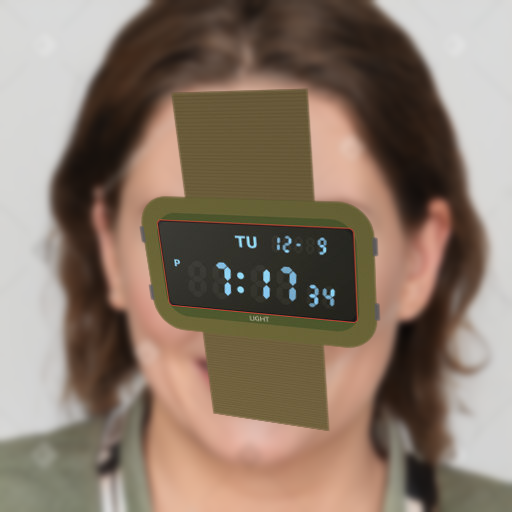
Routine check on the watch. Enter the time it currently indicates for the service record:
7:17:34
